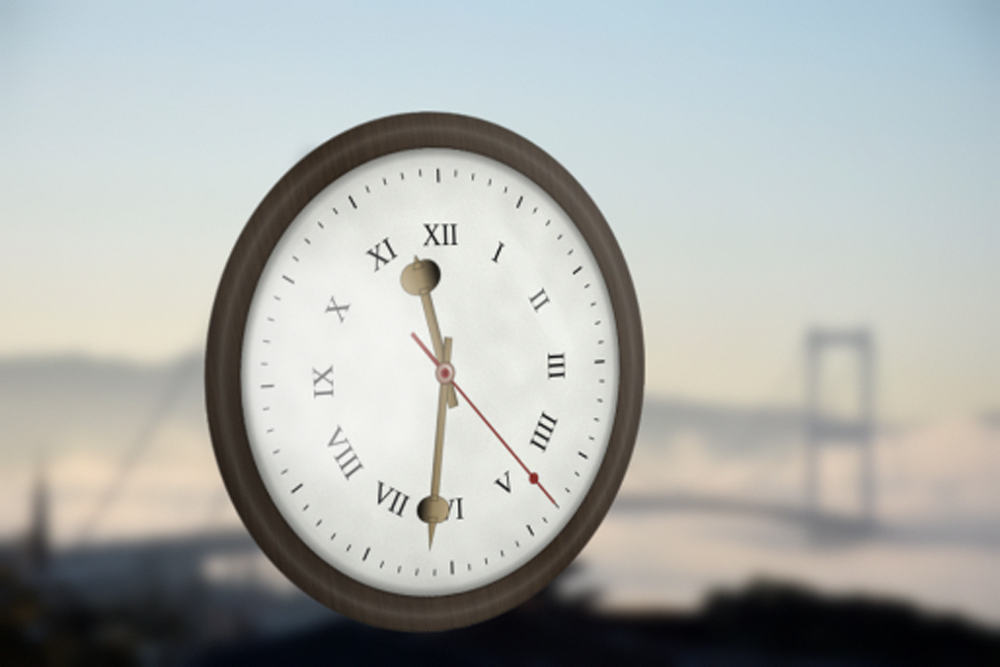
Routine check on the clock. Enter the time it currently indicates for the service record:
11:31:23
